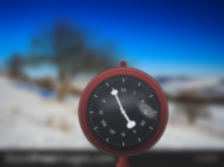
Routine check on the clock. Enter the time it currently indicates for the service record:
4:56
